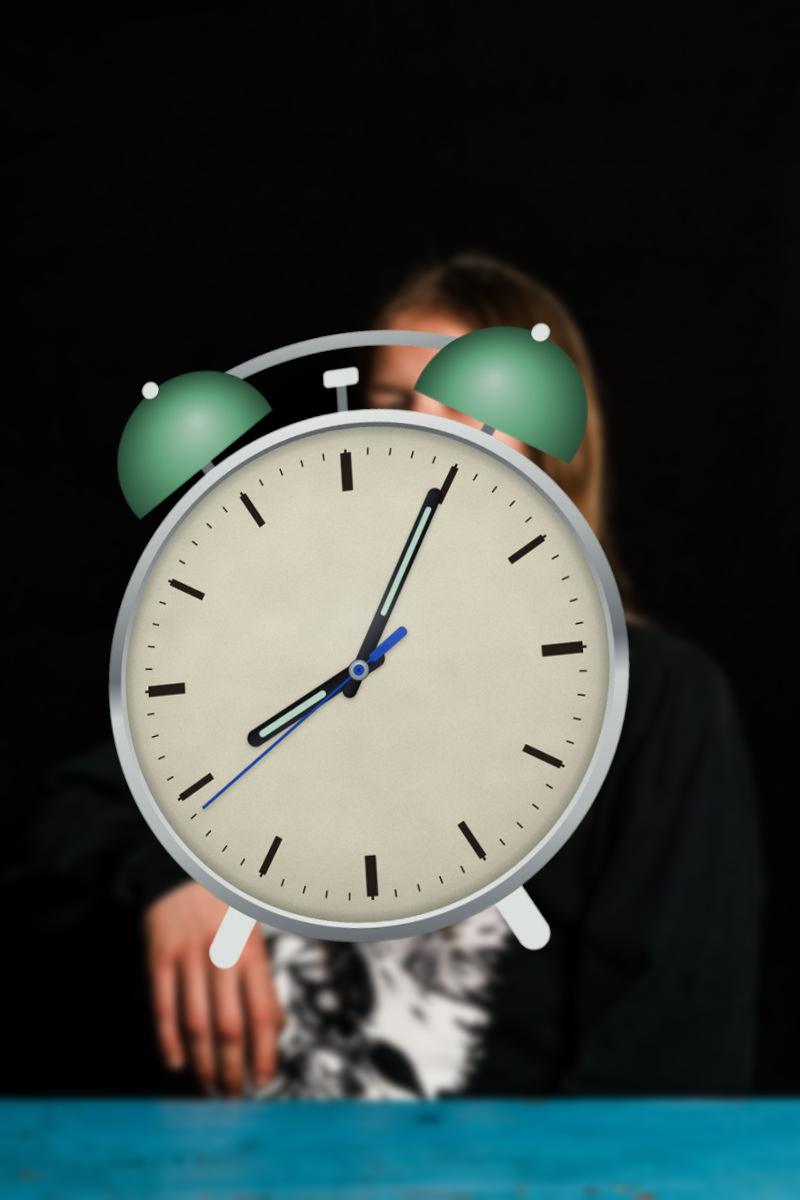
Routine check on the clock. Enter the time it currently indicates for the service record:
8:04:39
